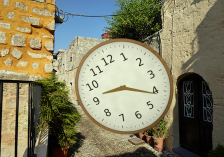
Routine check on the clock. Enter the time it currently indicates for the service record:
9:21
